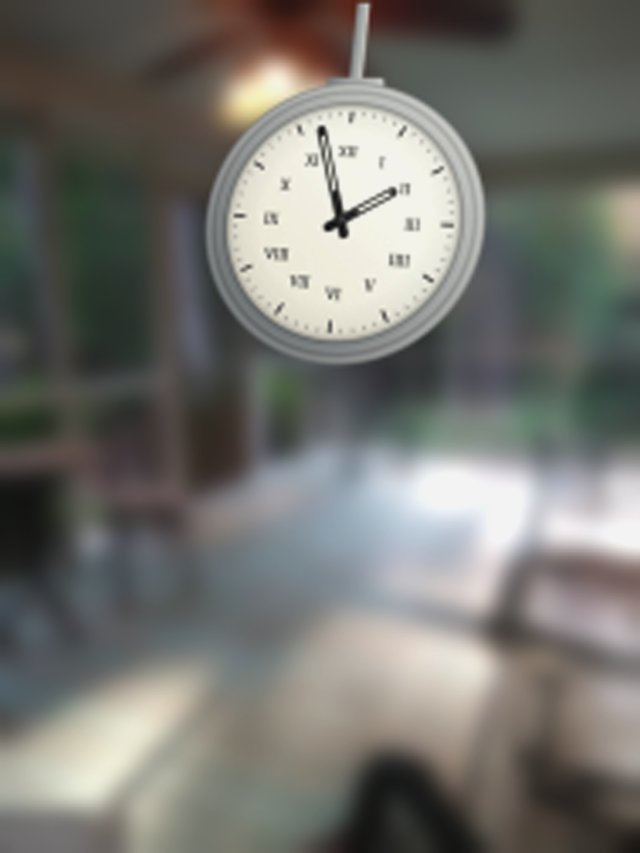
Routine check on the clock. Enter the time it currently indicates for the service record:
1:57
